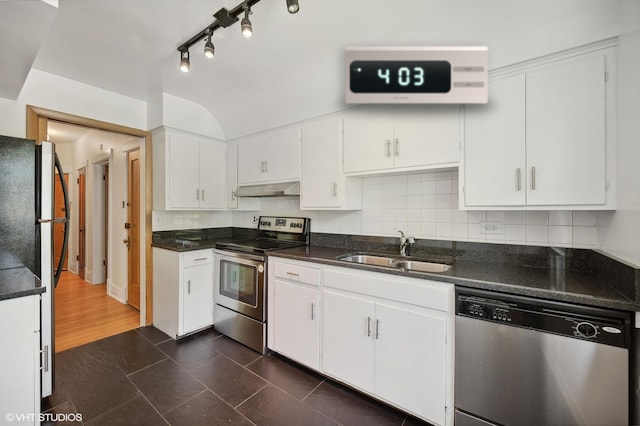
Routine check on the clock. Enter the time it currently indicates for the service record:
4:03
